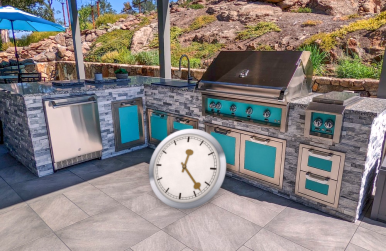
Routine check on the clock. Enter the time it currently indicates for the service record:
12:23
